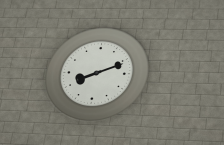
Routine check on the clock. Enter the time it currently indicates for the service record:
8:11
